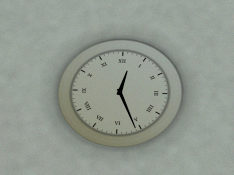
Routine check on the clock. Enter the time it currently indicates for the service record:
12:26
